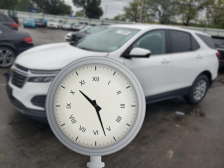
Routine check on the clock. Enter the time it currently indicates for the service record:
10:27
